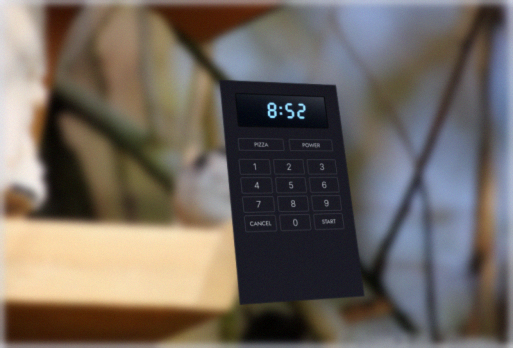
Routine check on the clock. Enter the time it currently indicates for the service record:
8:52
